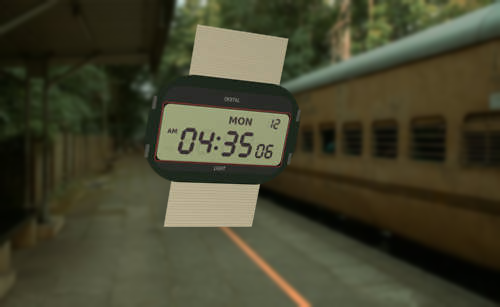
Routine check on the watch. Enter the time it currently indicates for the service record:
4:35:06
